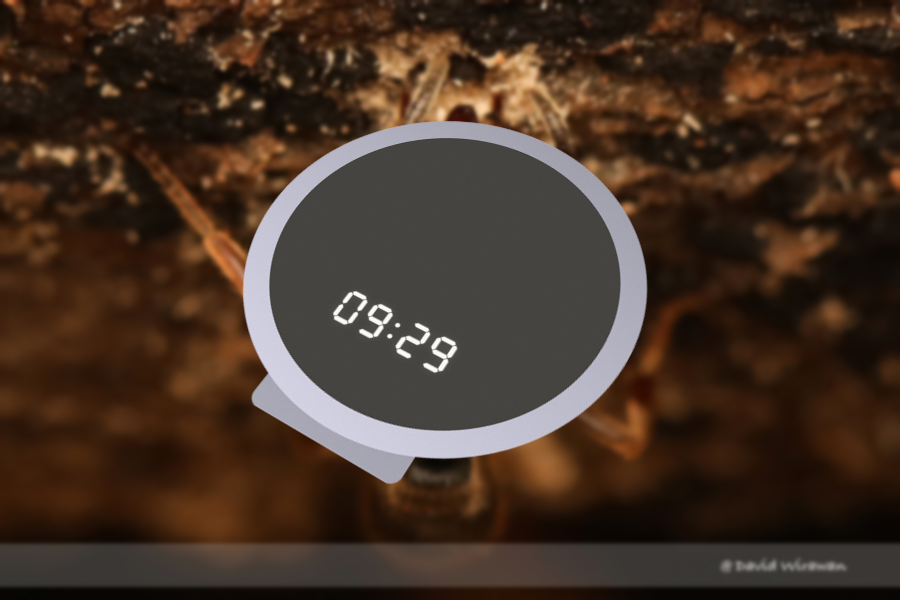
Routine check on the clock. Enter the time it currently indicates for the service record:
9:29
